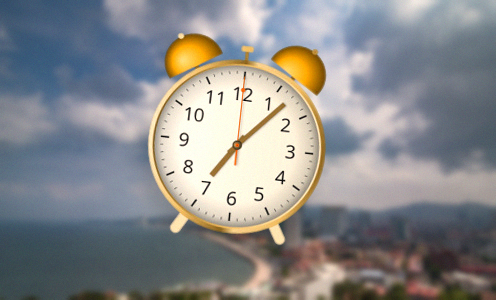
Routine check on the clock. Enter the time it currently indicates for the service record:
7:07:00
